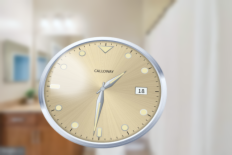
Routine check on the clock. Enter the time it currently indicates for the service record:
1:31
